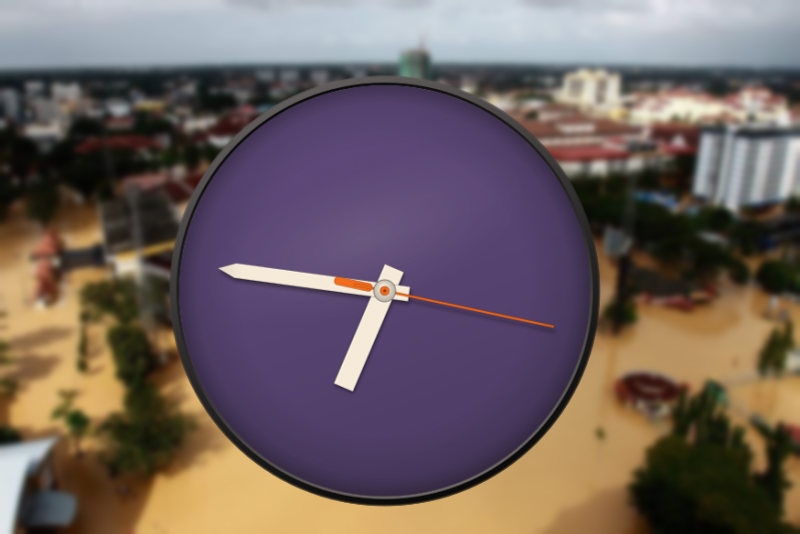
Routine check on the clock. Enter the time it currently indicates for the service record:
6:46:17
